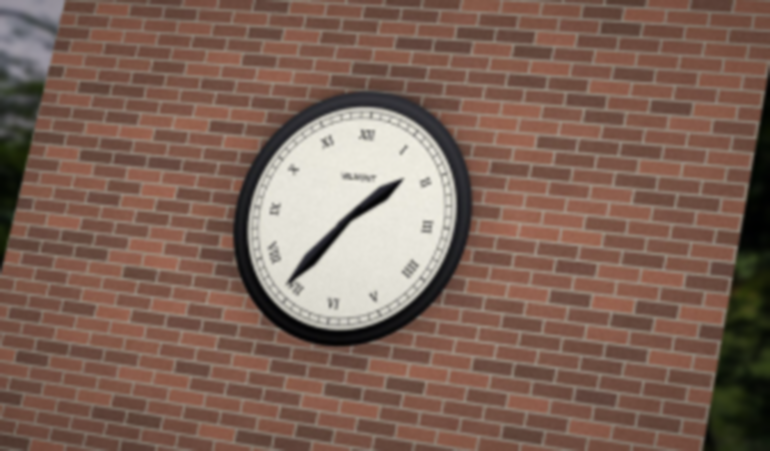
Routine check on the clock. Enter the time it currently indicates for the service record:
1:36
